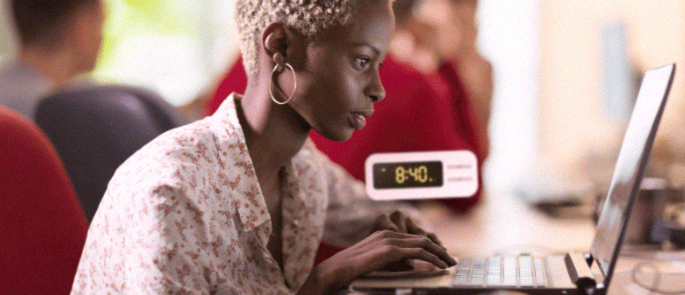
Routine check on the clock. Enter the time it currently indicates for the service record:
8:40
